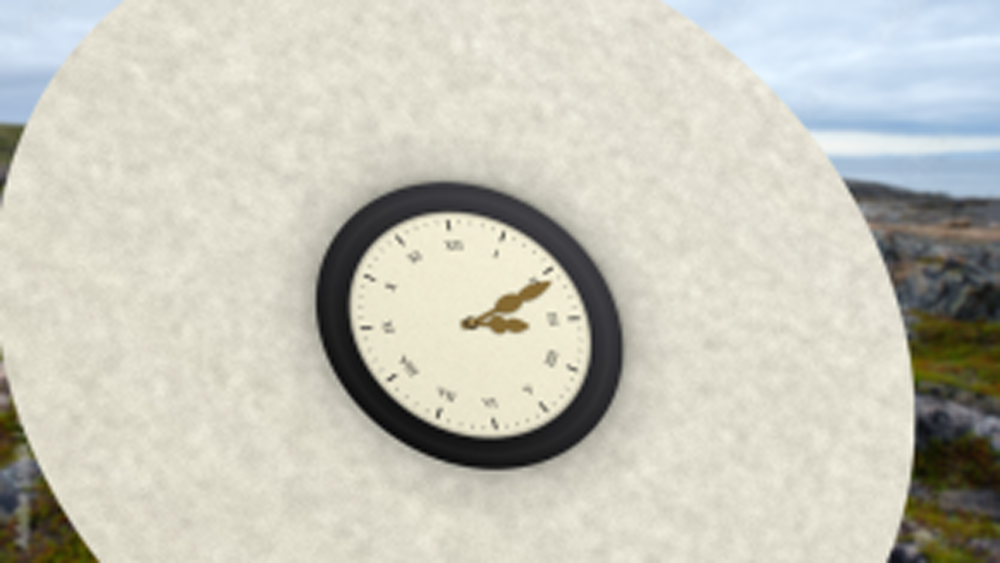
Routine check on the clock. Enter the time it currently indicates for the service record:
3:11
